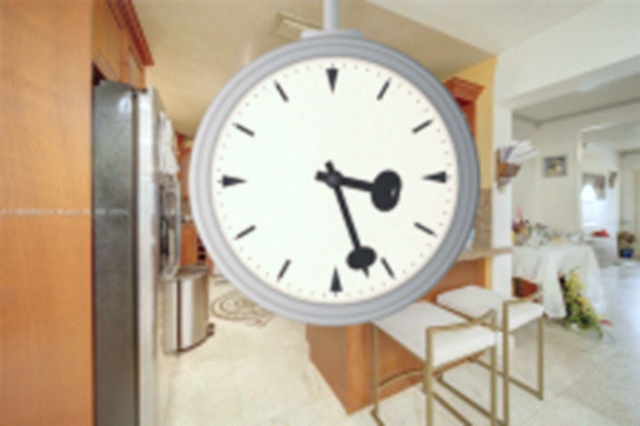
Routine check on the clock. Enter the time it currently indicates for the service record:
3:27
